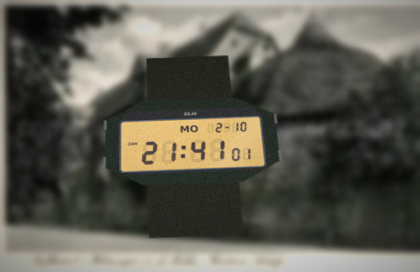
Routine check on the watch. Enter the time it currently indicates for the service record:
21:41:01
